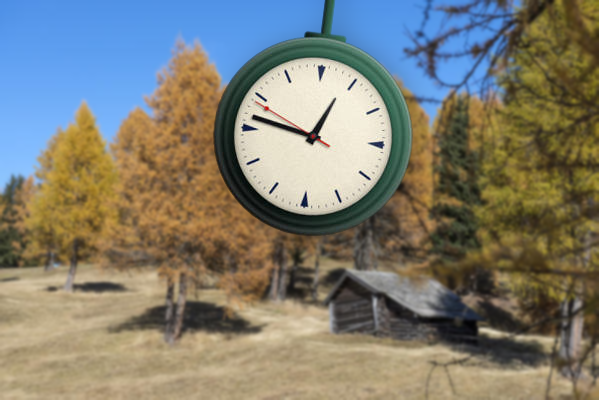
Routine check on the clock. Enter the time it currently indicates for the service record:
12:46:49
